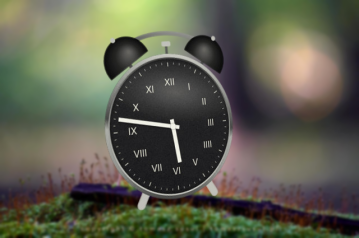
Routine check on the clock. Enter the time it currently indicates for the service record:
5:47
